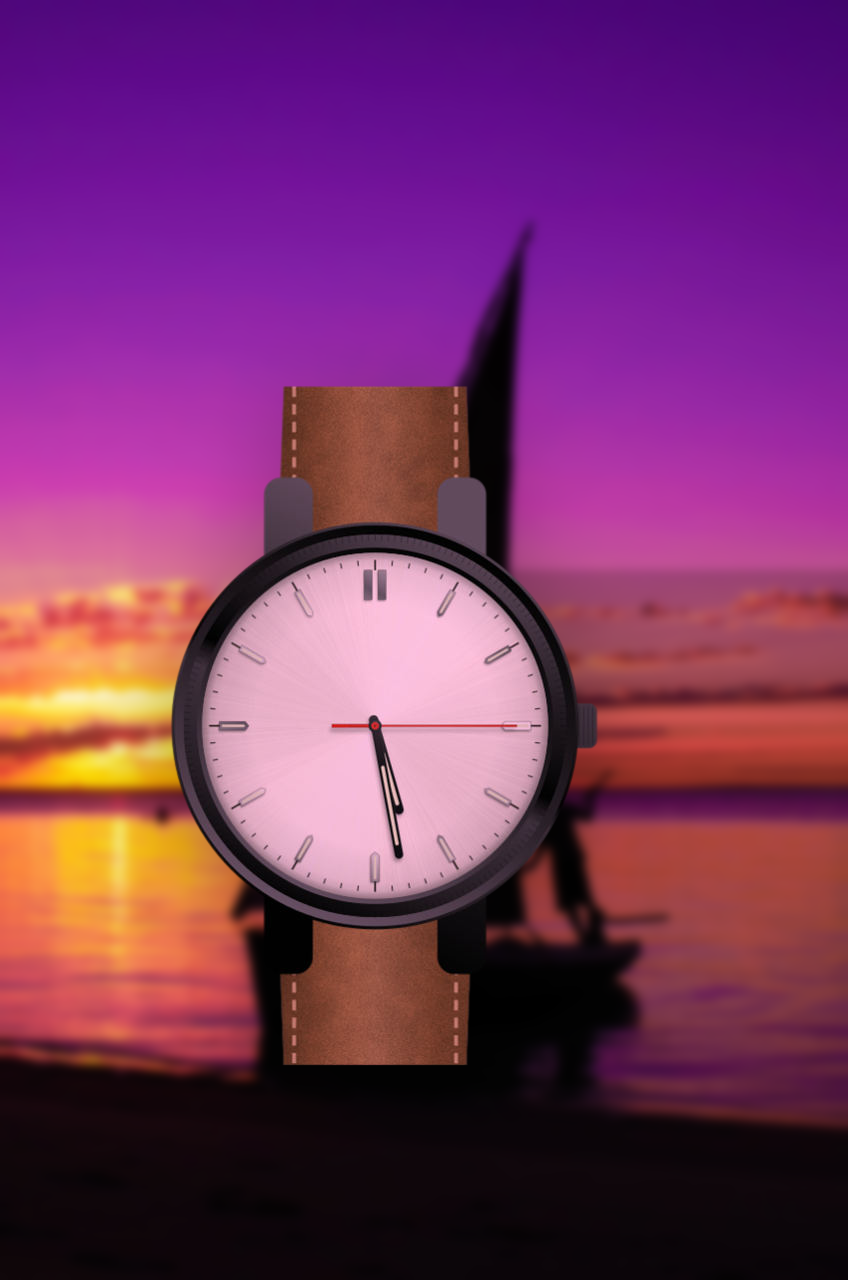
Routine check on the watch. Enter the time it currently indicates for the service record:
5:28:15
